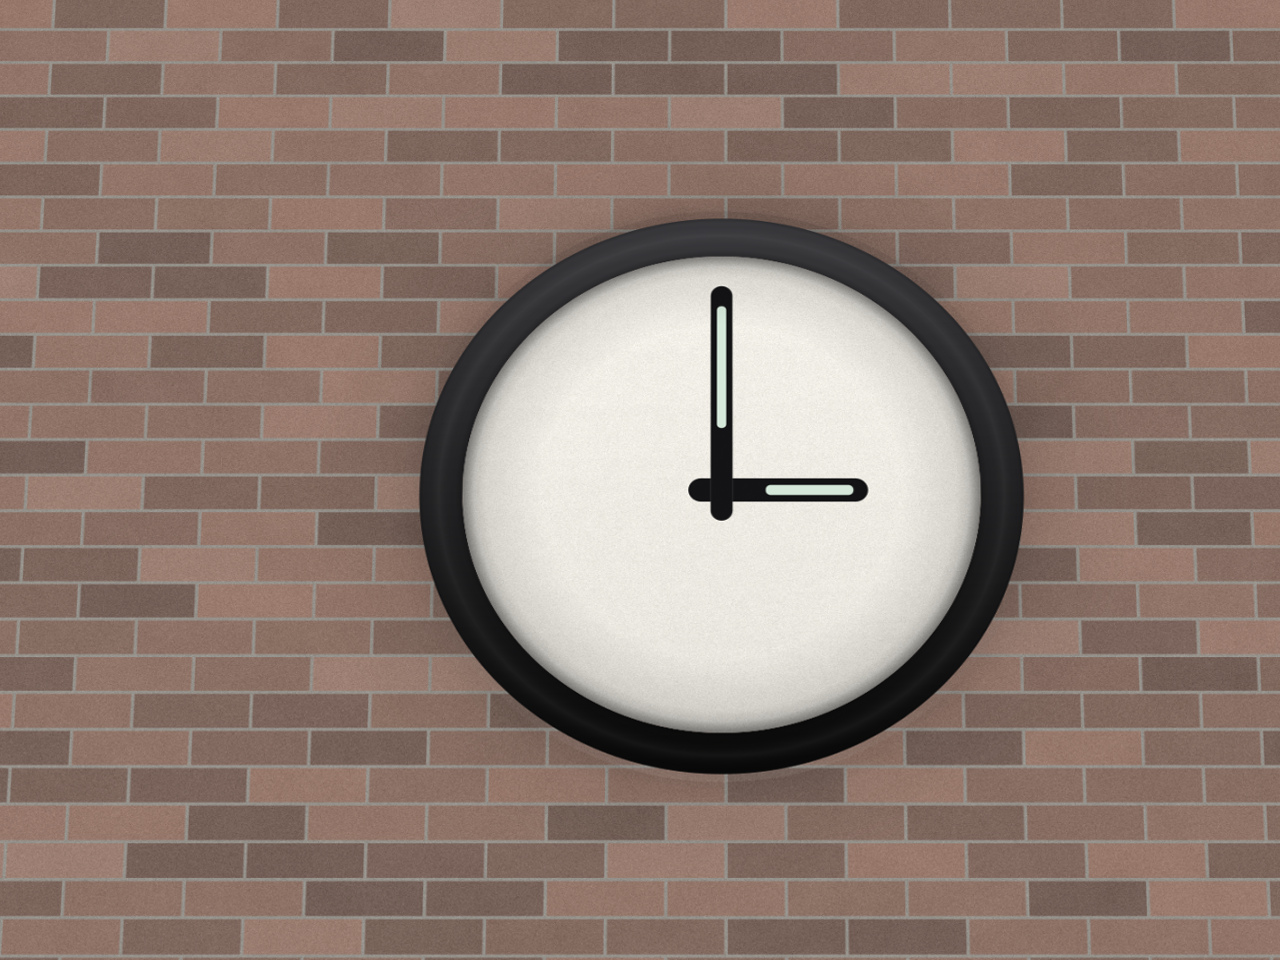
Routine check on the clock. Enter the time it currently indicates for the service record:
3:00
